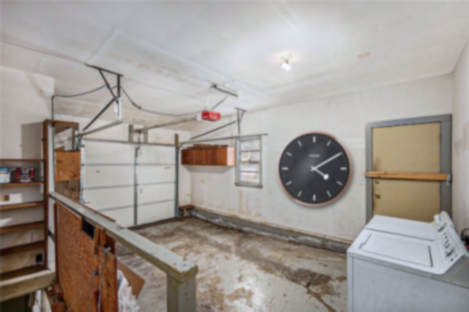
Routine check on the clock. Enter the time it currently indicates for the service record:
4:10
